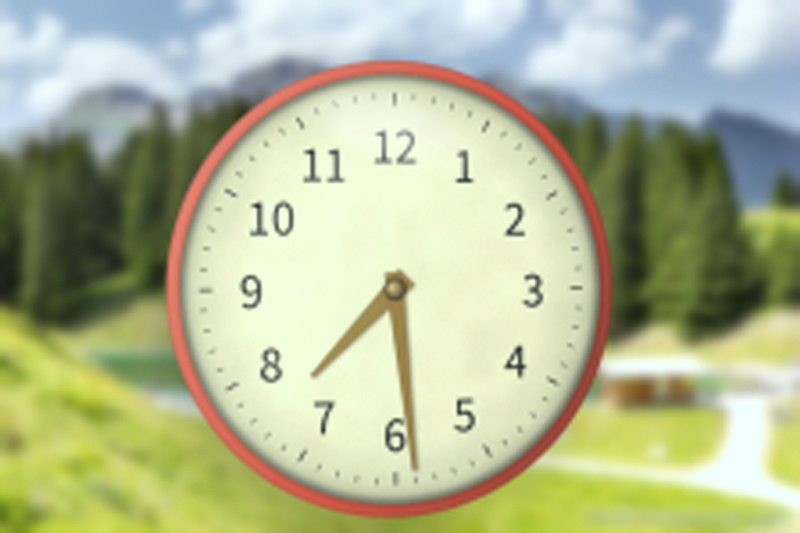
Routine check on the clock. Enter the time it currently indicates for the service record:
7:29
